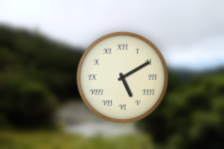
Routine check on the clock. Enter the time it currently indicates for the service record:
5:10
